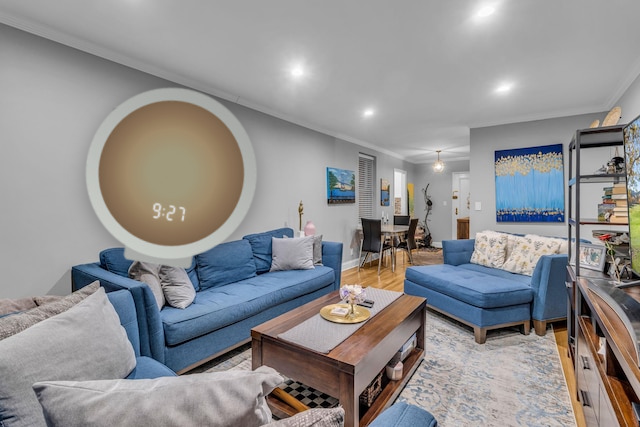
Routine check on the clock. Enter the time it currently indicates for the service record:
9:27
